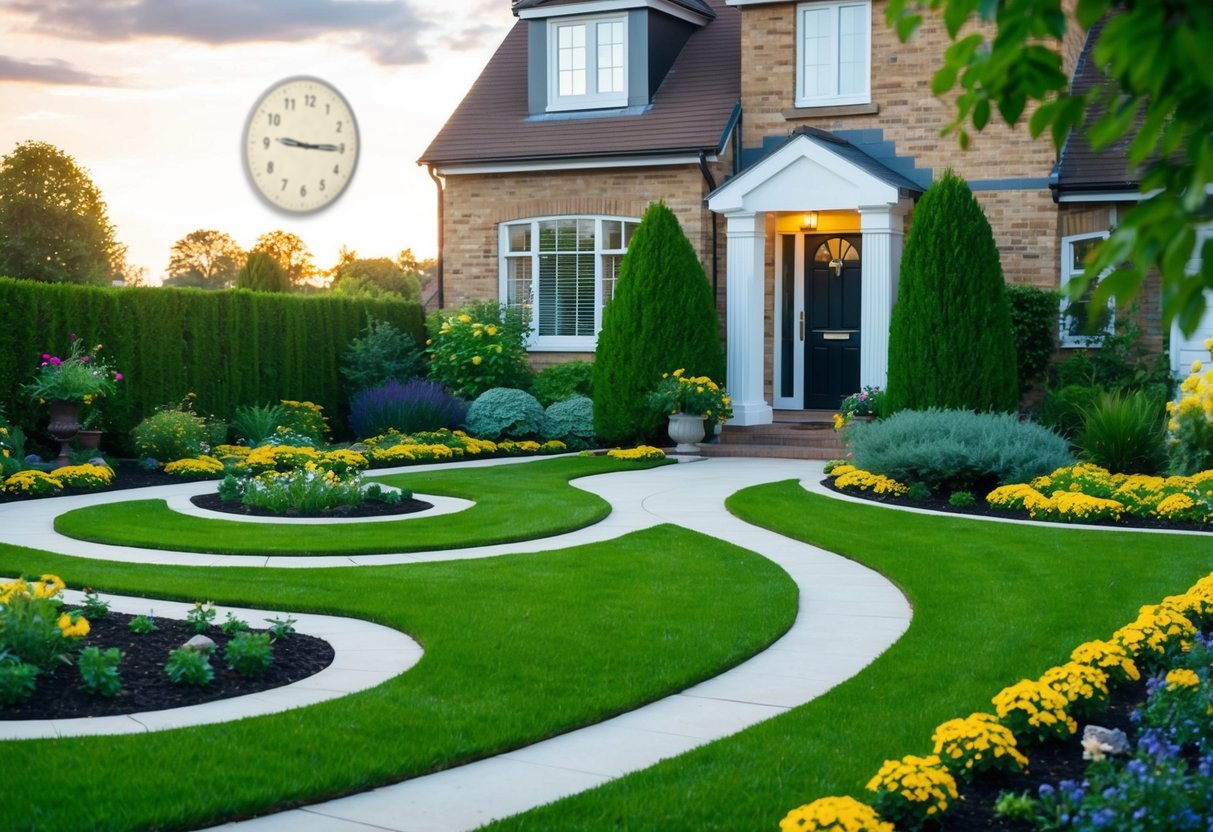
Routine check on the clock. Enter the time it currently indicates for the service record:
9:15
